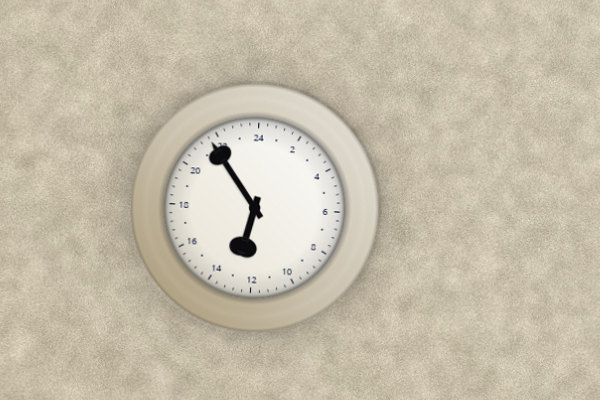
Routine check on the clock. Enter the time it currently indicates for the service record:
12:54
